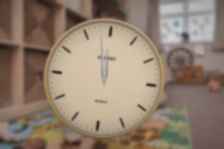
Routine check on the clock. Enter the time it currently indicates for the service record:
11:58
